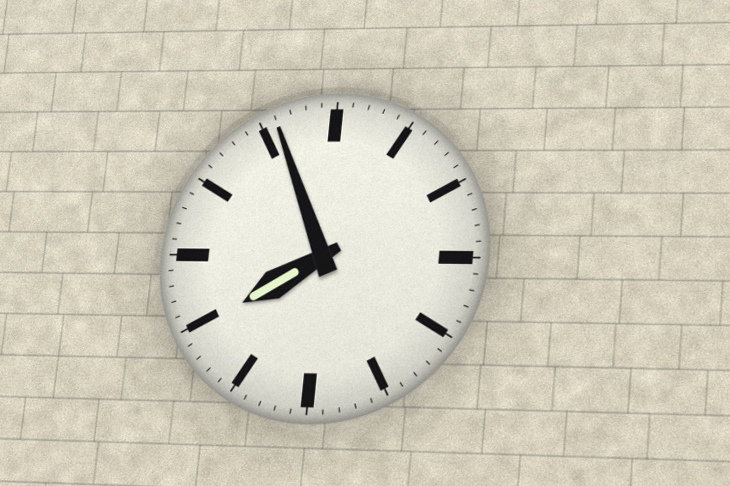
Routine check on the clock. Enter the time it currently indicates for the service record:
7:56
